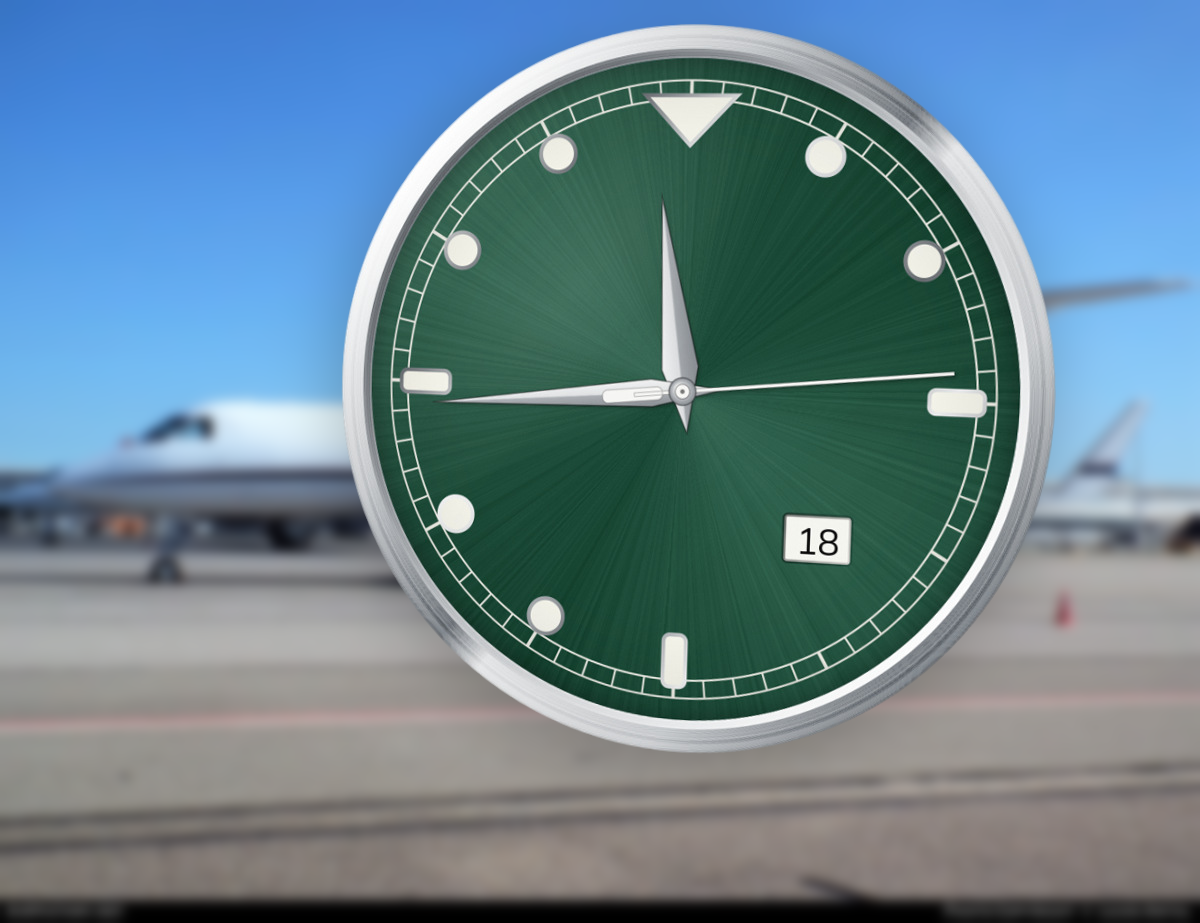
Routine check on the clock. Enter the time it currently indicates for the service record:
11:44:14
